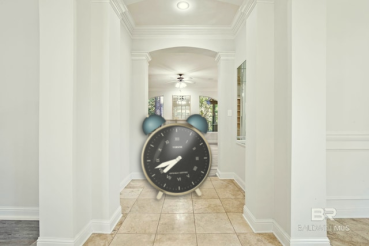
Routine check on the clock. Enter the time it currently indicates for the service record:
7:42
